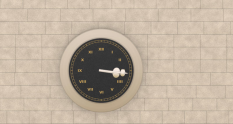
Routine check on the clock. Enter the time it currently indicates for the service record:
3:16
